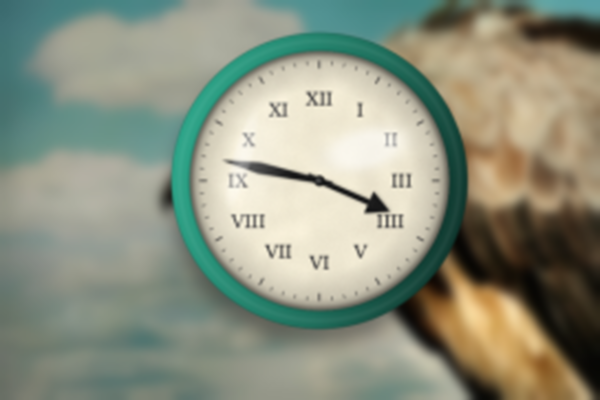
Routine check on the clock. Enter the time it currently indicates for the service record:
3:47
